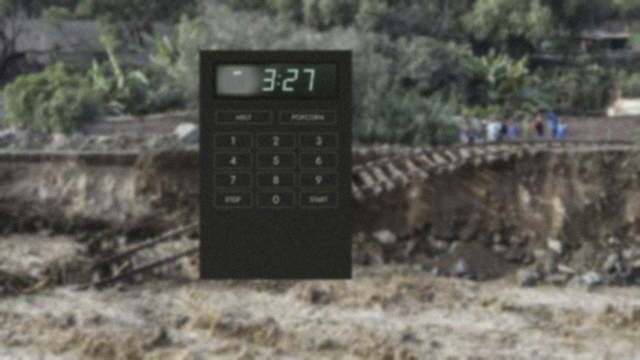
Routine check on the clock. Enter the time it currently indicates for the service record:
3:27
